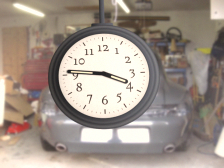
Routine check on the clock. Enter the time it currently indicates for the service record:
3:46
